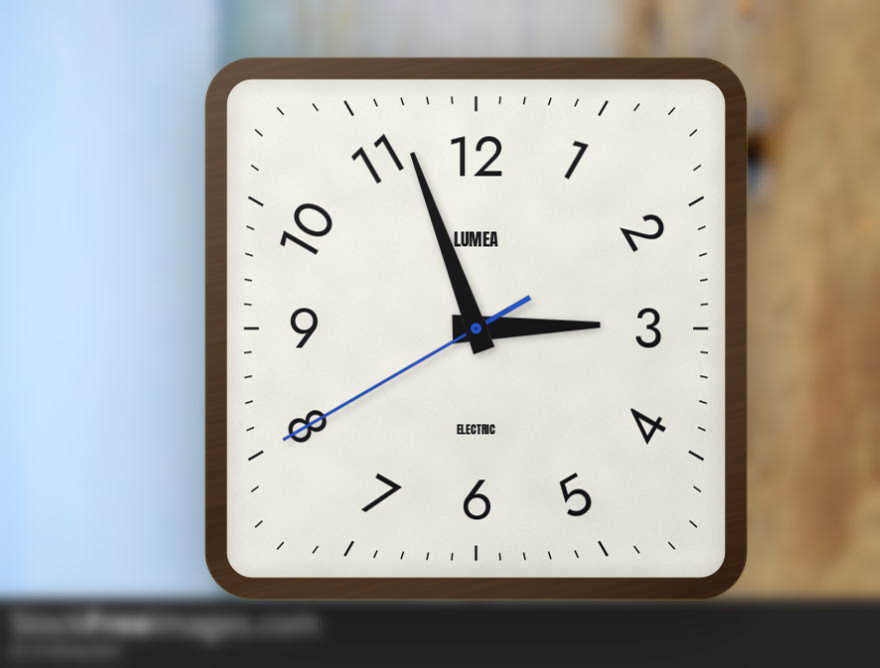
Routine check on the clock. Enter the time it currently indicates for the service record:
2:56:40
